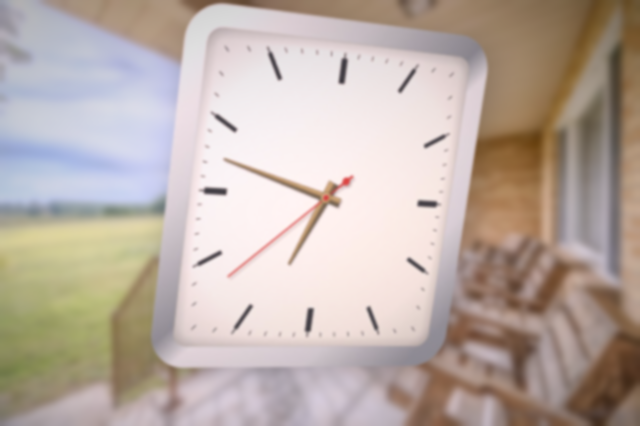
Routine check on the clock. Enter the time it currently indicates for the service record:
6:47:38
